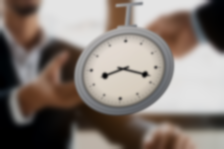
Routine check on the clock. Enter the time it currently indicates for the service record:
8:18
